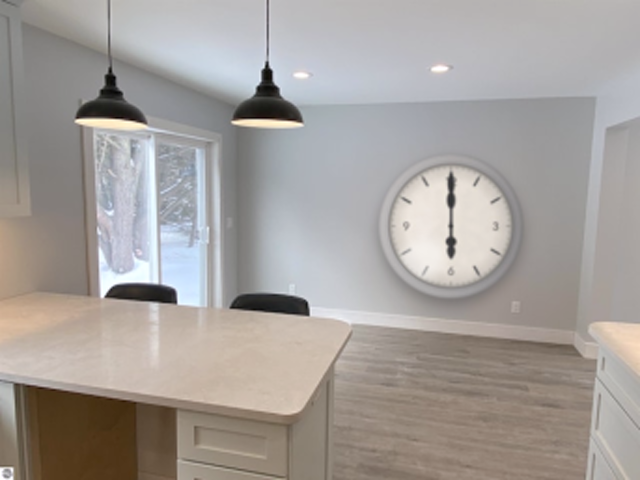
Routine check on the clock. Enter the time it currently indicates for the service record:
6:00
